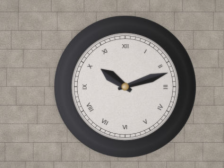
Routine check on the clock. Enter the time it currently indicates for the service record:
10:12
